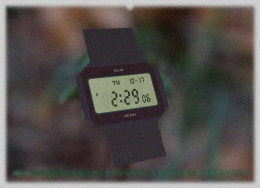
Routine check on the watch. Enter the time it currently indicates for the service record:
2:29:06
